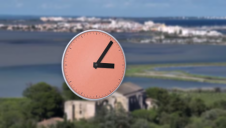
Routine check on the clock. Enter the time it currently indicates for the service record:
3:06
